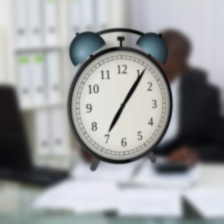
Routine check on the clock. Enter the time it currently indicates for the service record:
7:06
